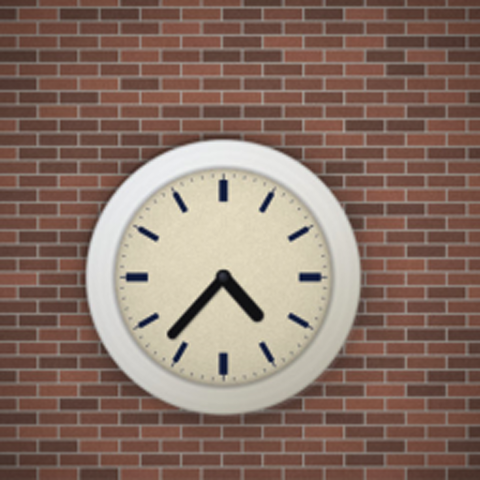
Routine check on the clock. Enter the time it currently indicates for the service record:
4:37
